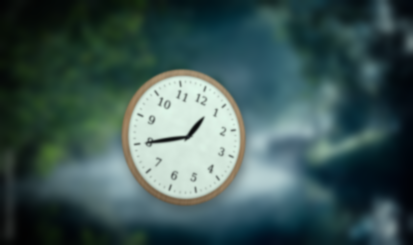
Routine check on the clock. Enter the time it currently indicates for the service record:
12:40
